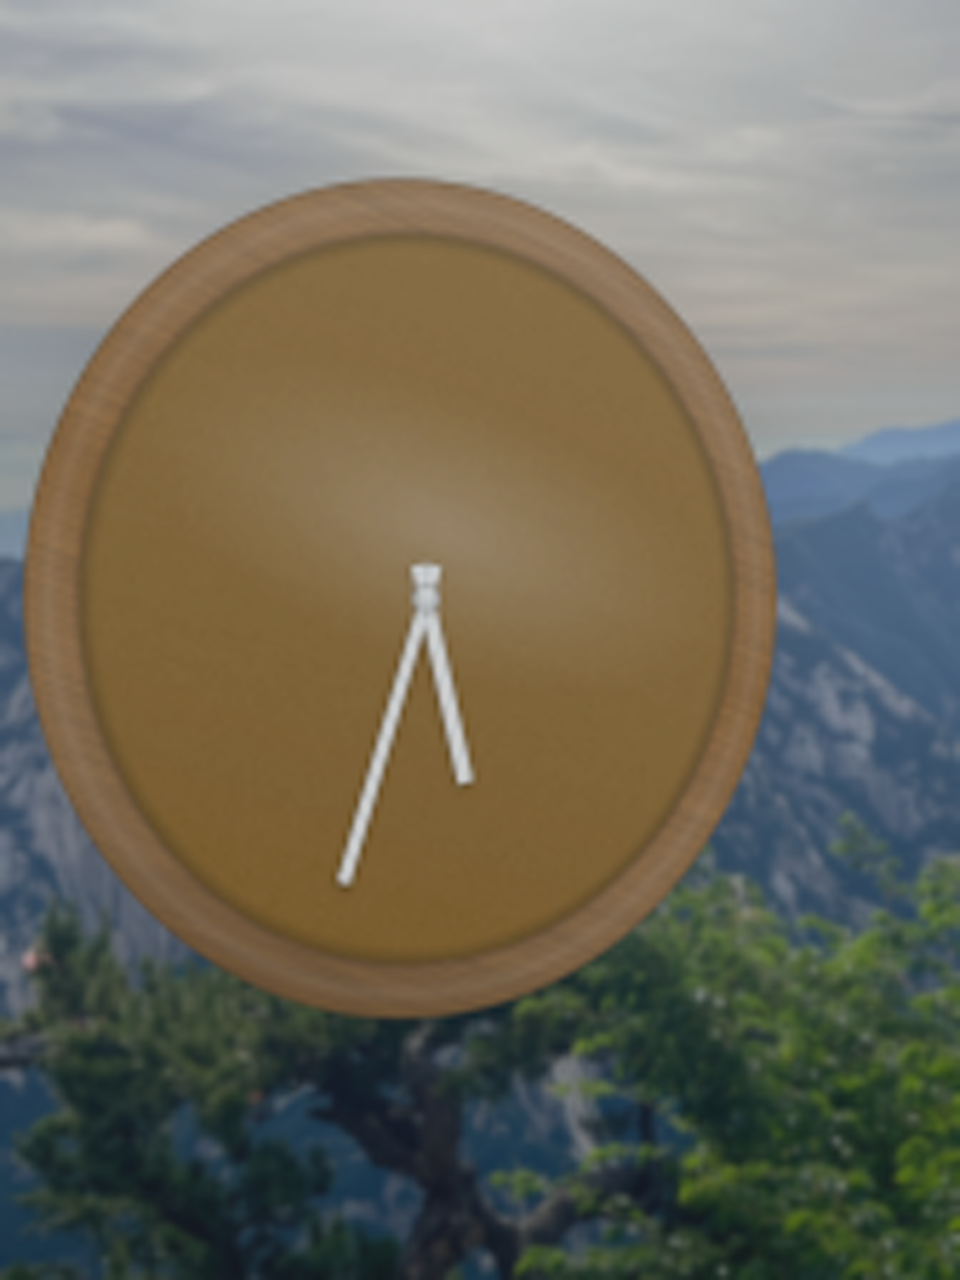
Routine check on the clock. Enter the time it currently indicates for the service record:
5:33
